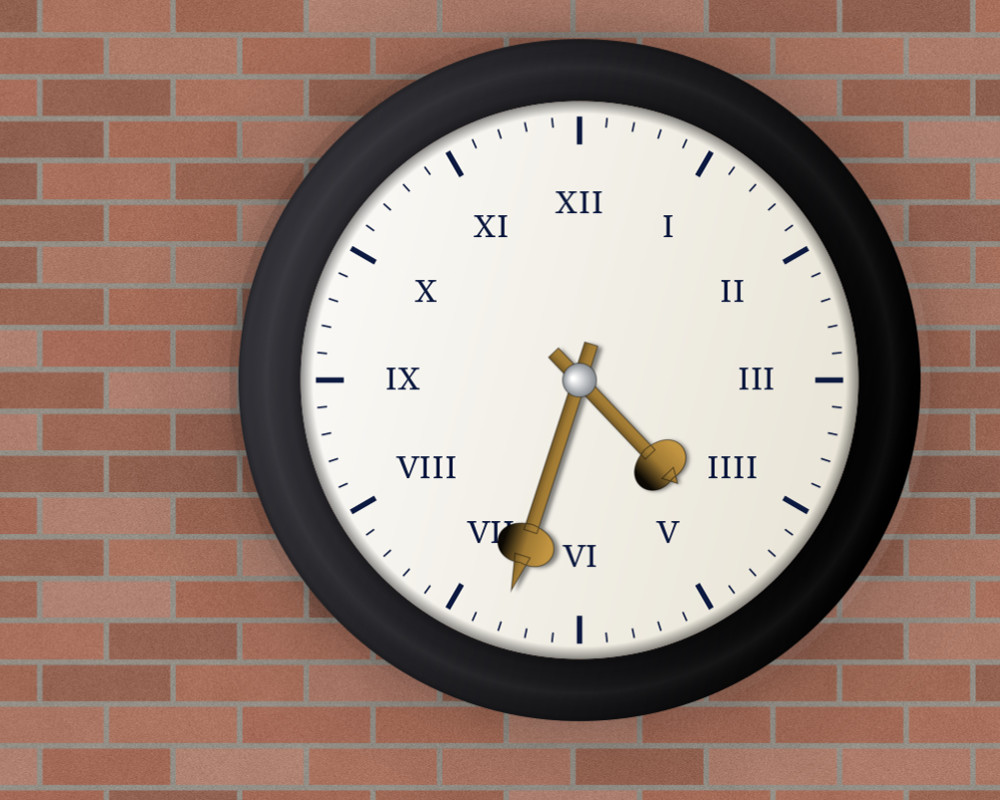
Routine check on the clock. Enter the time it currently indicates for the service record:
4:33
